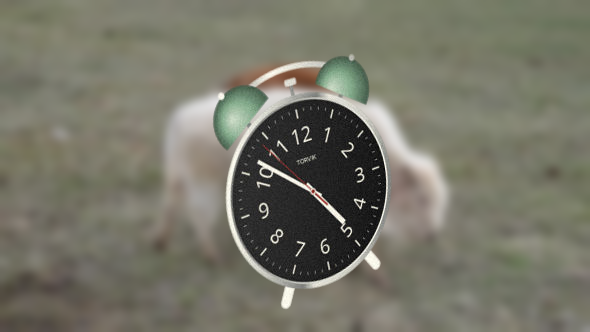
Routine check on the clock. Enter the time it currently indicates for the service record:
4:51:54
